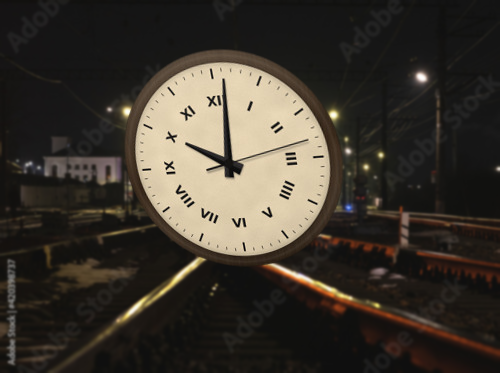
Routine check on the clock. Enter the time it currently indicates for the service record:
10:01:13
